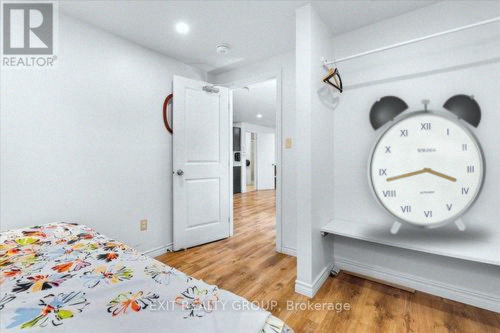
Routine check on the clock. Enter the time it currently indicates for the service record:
3:43
